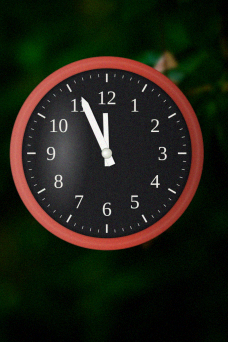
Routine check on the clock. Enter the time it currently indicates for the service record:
11:56
